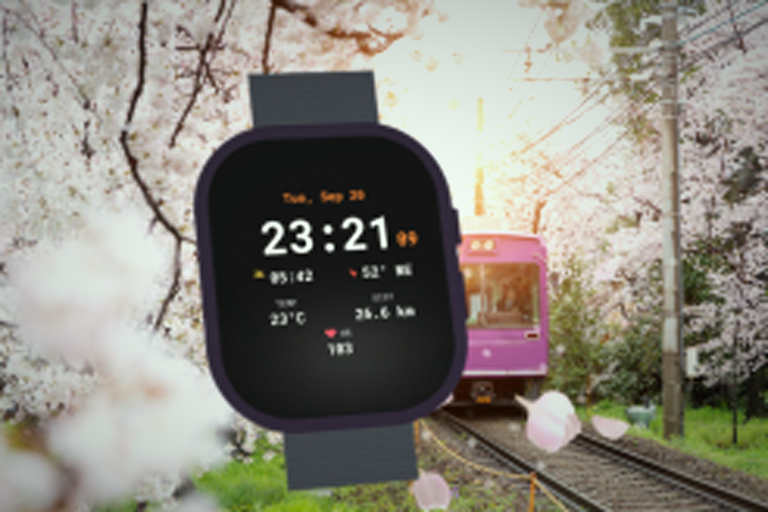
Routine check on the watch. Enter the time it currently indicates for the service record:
23:21
